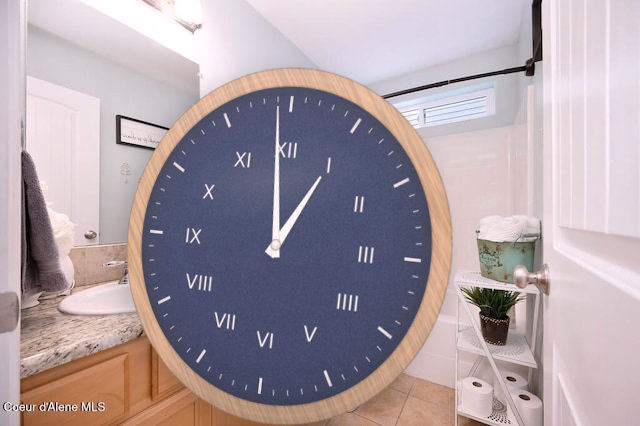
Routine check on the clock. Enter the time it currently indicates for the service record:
12:59
